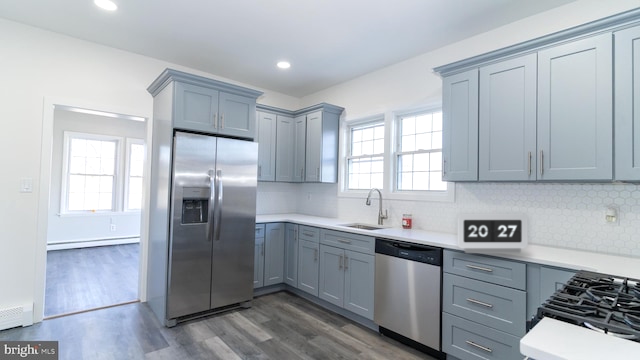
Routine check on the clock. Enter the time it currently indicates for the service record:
20:27
